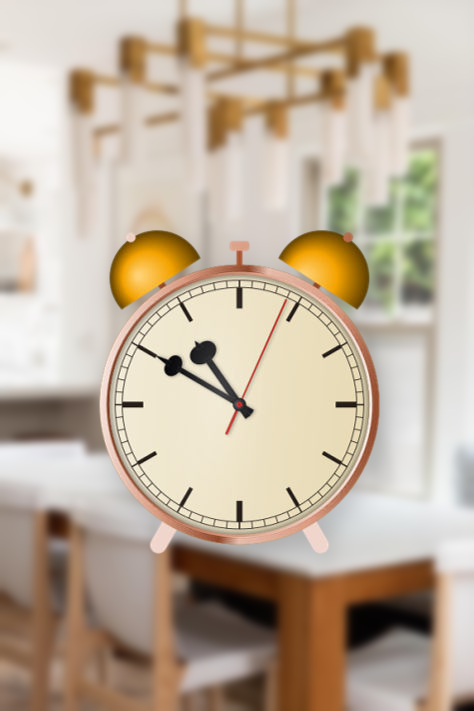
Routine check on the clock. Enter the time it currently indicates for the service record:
10:50:04
